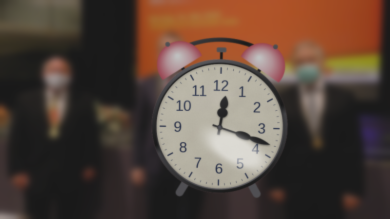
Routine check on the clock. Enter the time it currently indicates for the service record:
12:18
